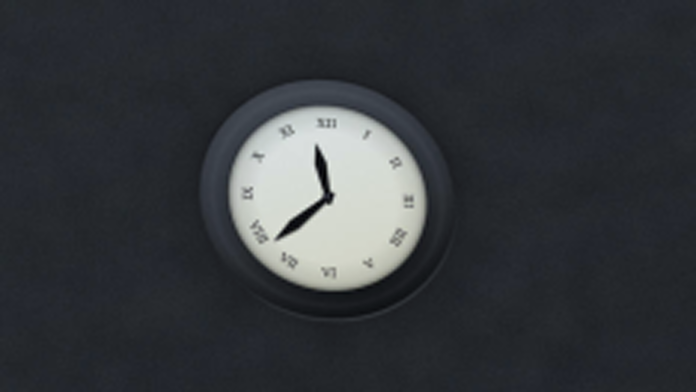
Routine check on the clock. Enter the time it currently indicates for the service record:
11:38
